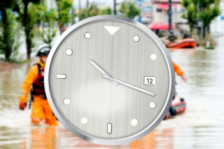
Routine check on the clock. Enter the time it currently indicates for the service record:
10:18
